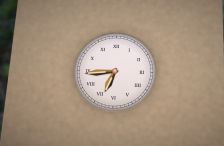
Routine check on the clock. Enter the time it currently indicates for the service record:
6:44
